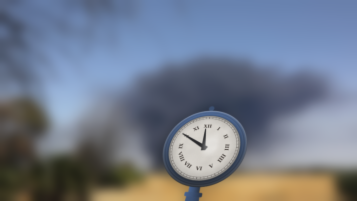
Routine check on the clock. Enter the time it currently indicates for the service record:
11:50
